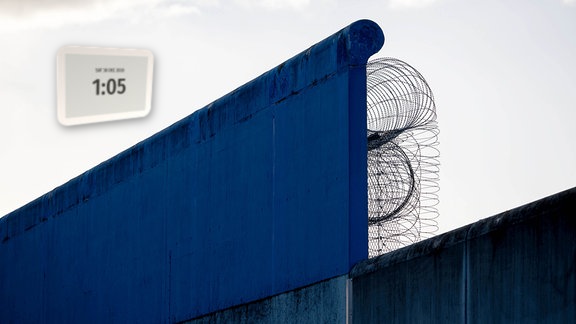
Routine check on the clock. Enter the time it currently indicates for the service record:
1:05
